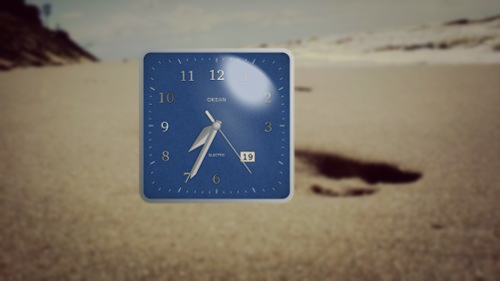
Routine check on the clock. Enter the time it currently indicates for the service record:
7:34:24
